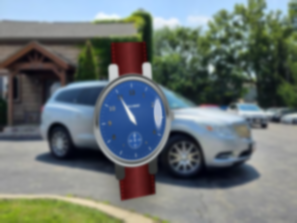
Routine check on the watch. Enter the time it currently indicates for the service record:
10:55
